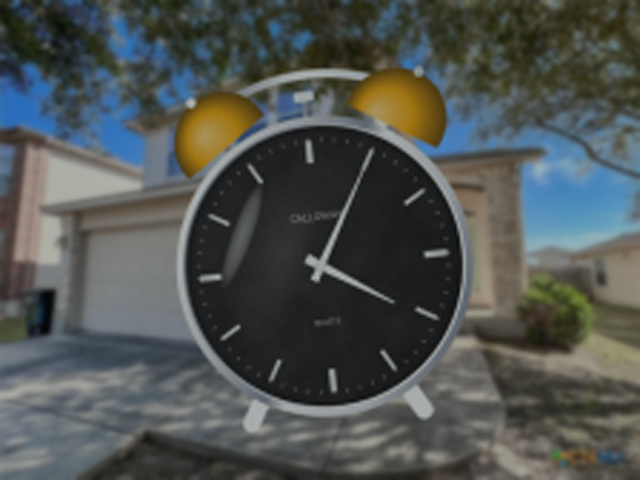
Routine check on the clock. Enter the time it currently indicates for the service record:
4:05
